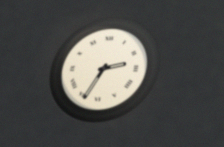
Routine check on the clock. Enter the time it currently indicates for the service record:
2:34
